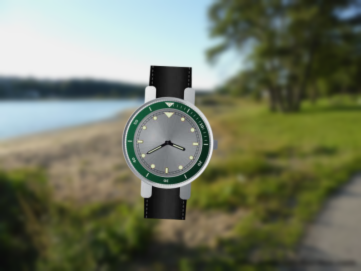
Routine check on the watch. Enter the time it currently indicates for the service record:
3:40
